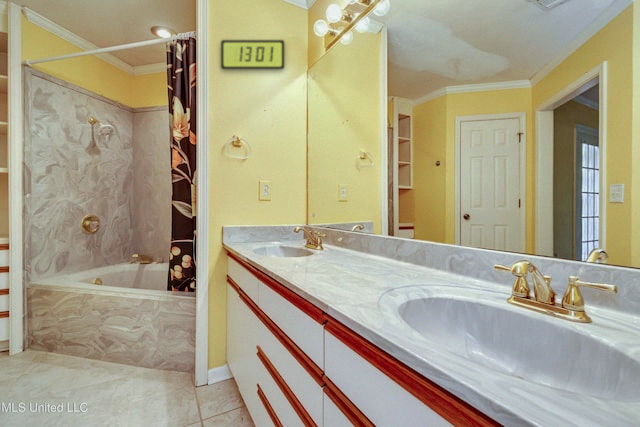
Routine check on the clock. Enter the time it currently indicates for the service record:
13:01
